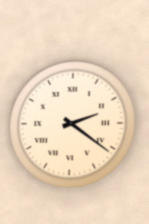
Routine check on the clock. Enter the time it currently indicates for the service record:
2:21
